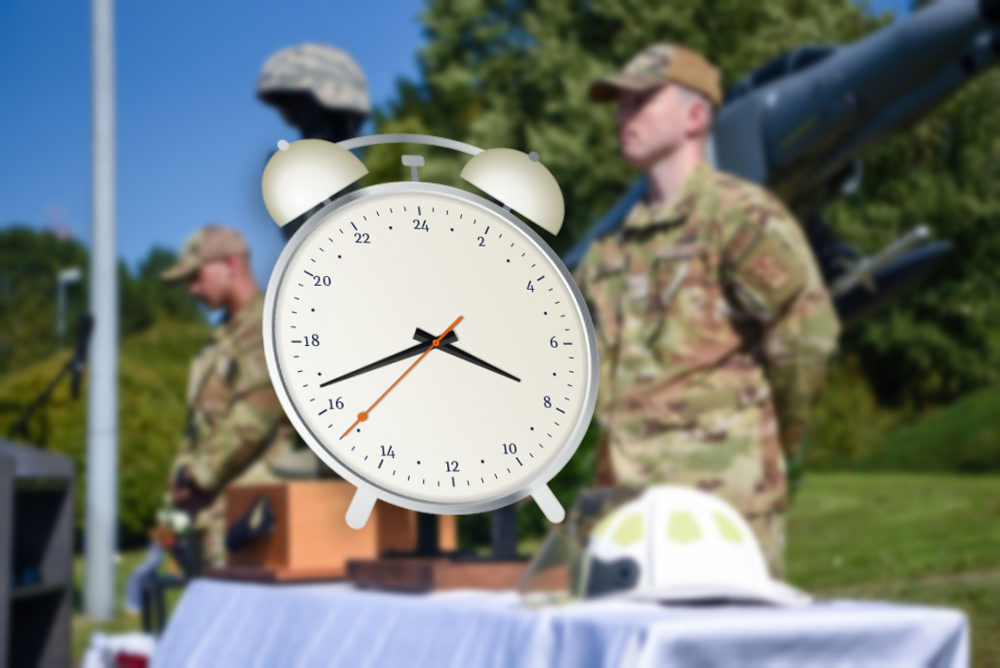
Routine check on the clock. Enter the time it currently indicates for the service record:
7:41:38
